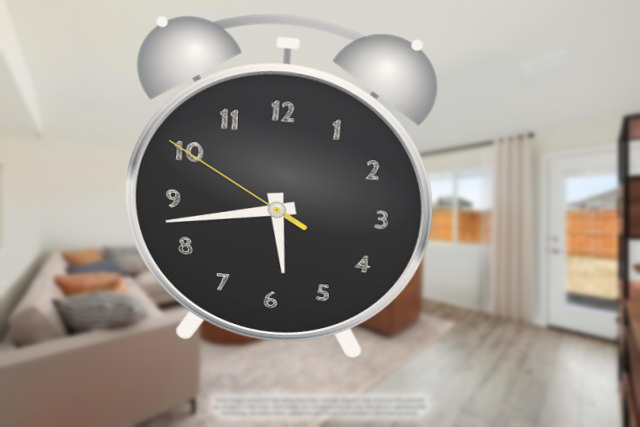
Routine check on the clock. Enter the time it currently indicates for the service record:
5:42:50
